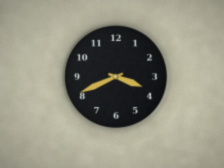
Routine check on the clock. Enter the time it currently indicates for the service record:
3:41
